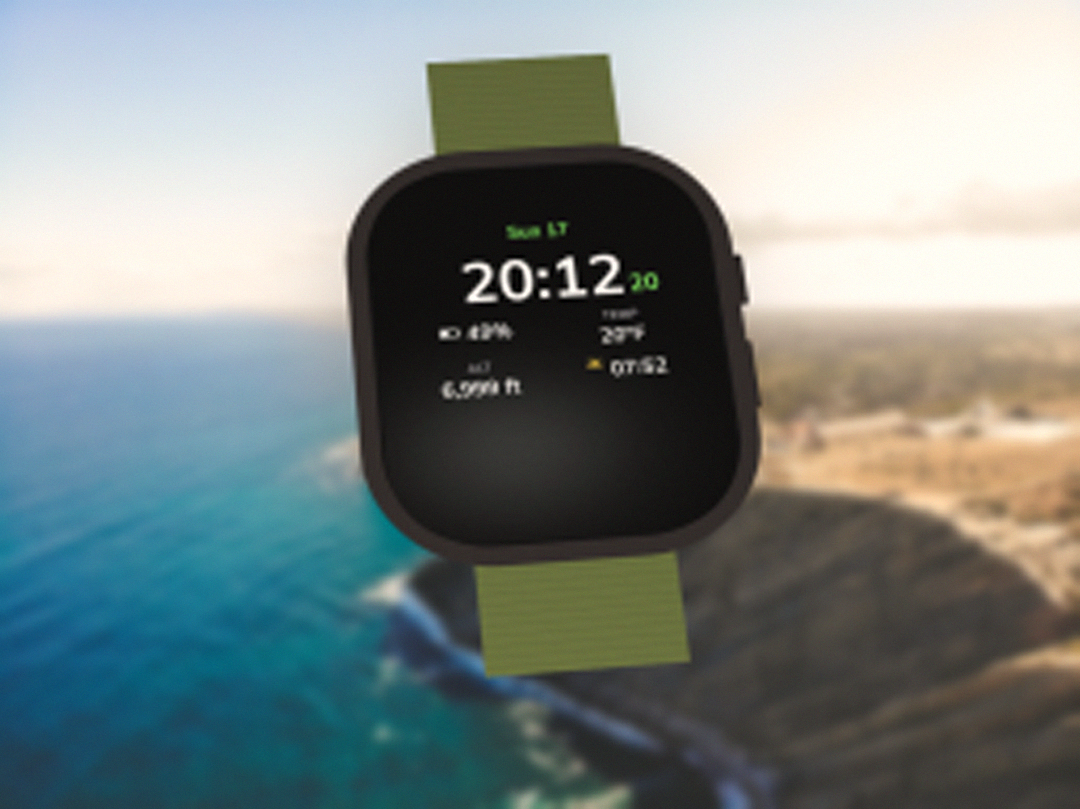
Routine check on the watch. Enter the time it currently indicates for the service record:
20:12
